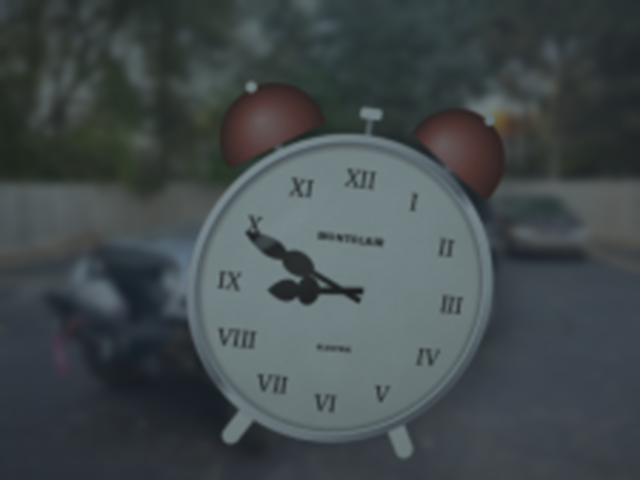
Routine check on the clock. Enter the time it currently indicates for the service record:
8:49
